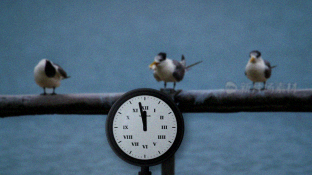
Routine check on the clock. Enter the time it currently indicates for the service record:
11:58
